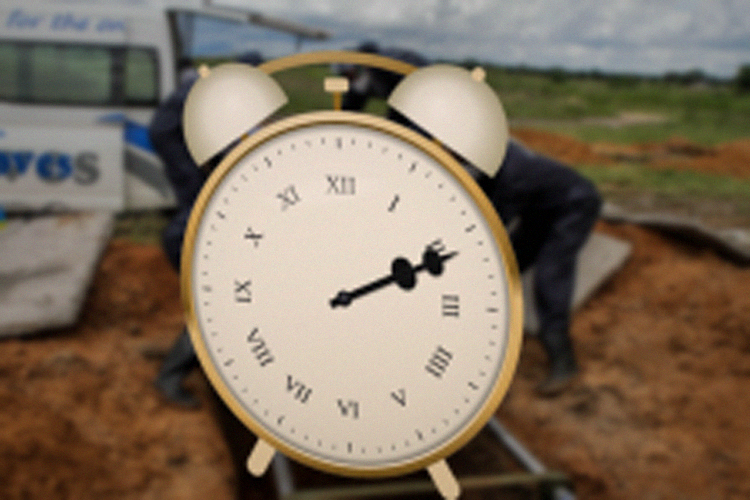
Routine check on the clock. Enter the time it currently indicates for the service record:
2:11
